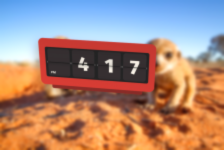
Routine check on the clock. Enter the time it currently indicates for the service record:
4:17
